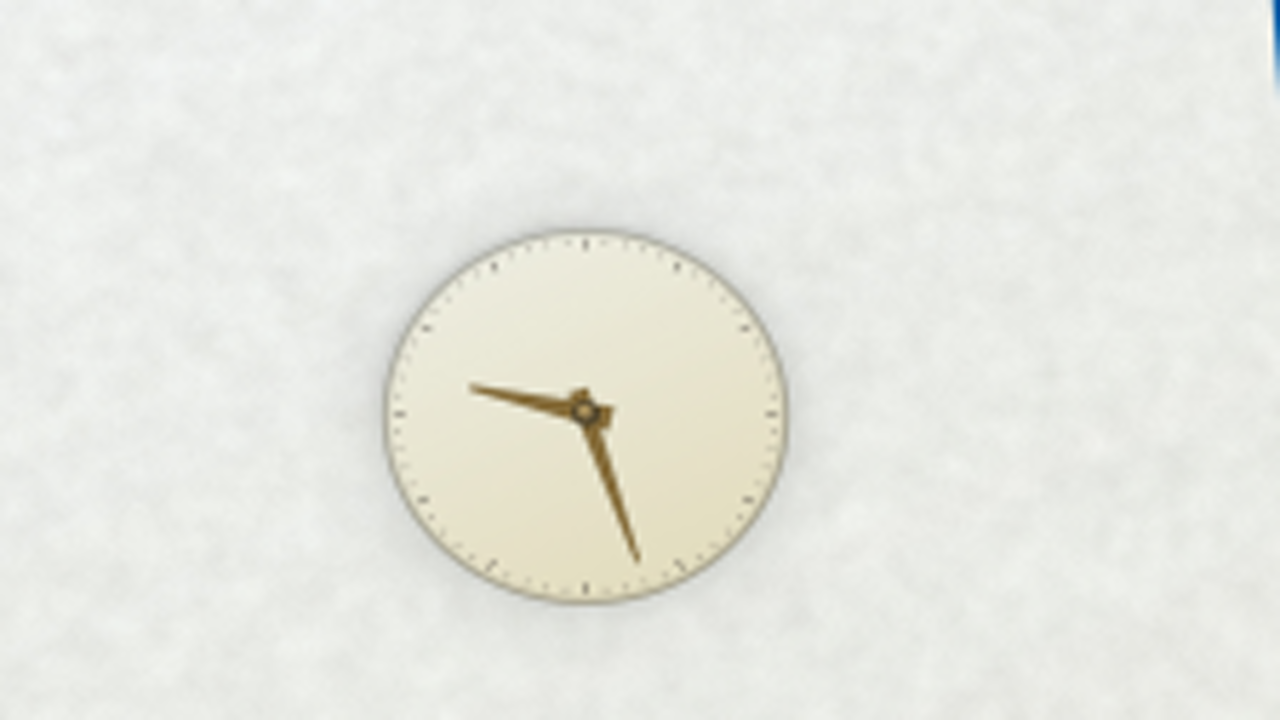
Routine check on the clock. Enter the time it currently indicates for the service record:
9:27
